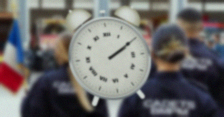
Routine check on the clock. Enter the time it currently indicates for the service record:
2:10
